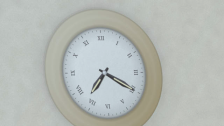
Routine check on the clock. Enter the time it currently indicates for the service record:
7:20
